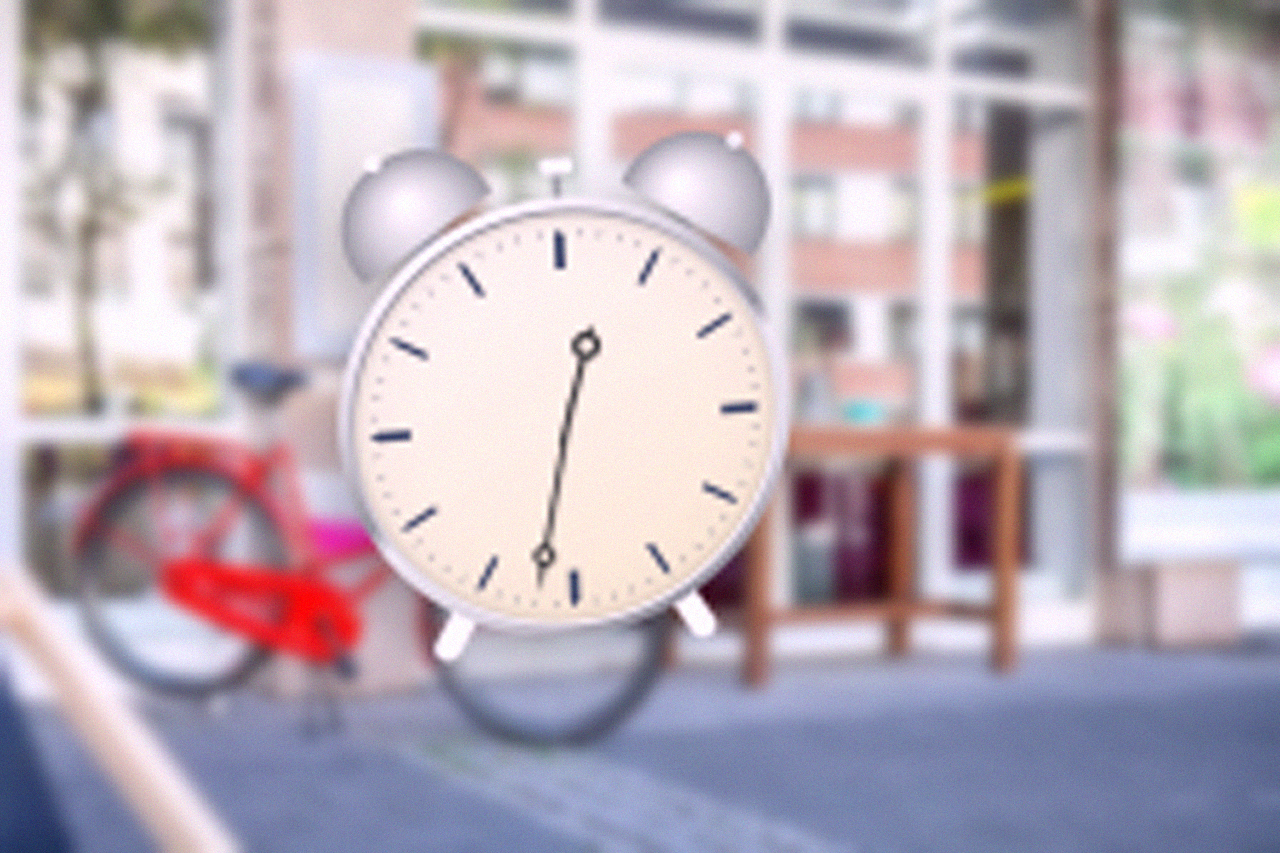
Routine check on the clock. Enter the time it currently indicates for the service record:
12:32
